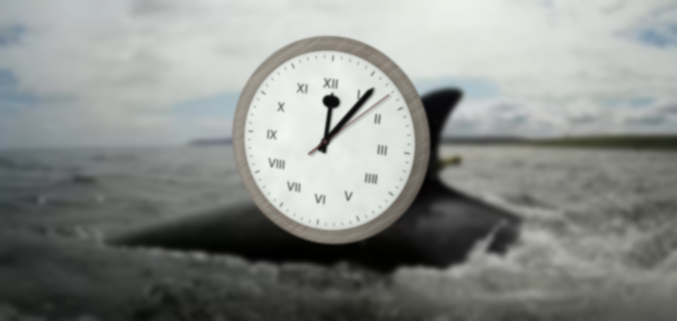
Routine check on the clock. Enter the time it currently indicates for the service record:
12:06:08
